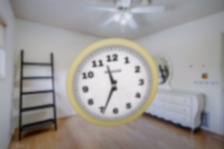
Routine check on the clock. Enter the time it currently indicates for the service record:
11:34
